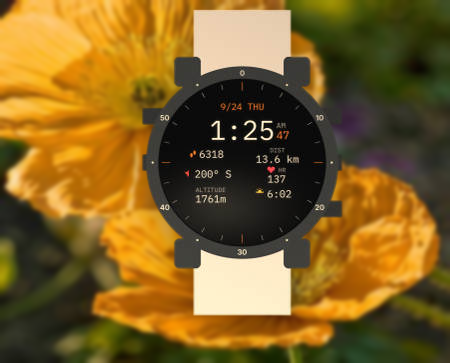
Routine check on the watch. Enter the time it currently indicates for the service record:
1:25:47
